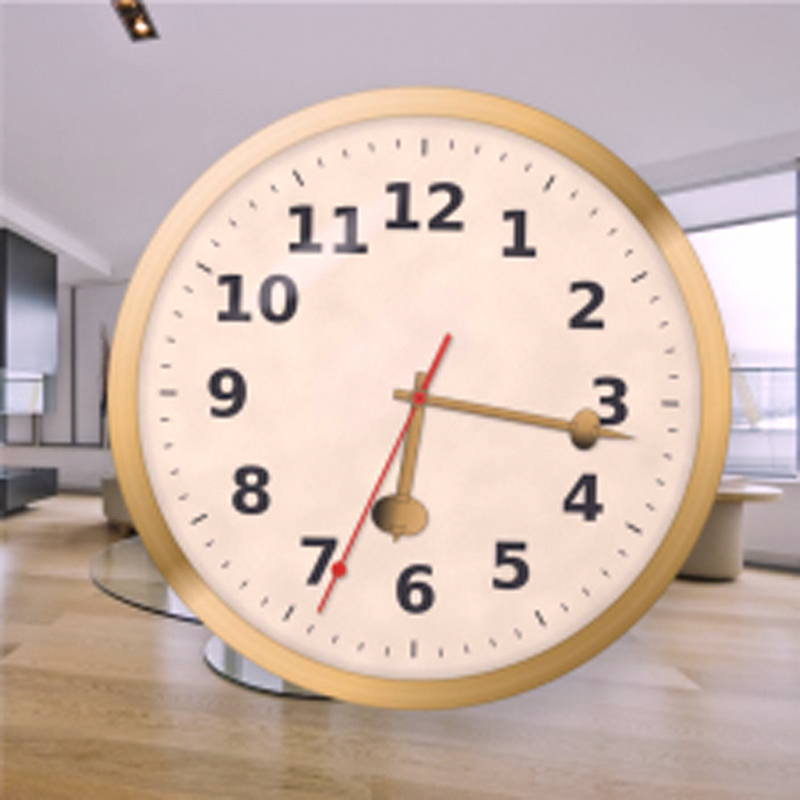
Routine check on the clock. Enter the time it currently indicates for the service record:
6:16:34
